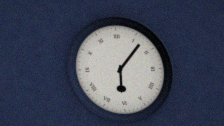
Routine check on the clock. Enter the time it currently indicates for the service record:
6:07
